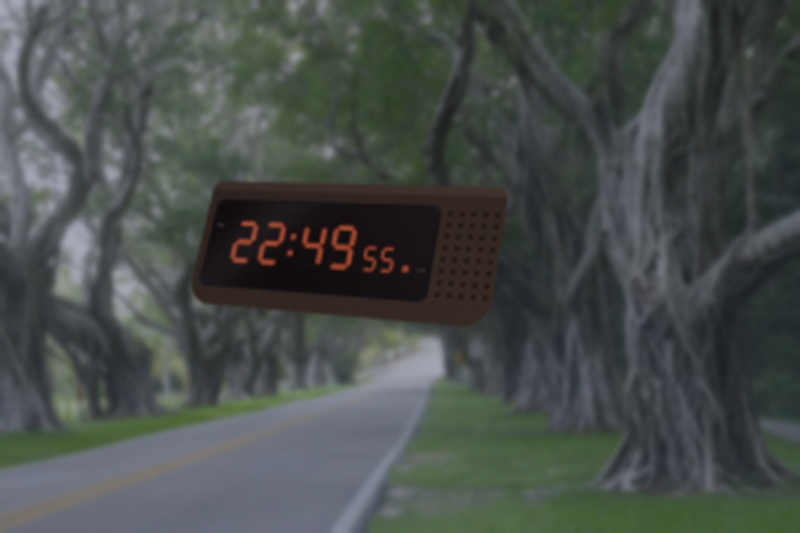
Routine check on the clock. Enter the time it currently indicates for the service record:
22:49:55
